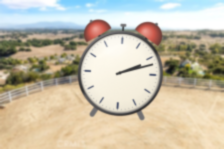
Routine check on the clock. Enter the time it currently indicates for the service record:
2:12
